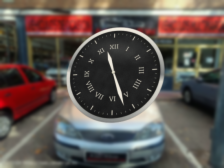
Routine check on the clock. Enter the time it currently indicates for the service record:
11:27
